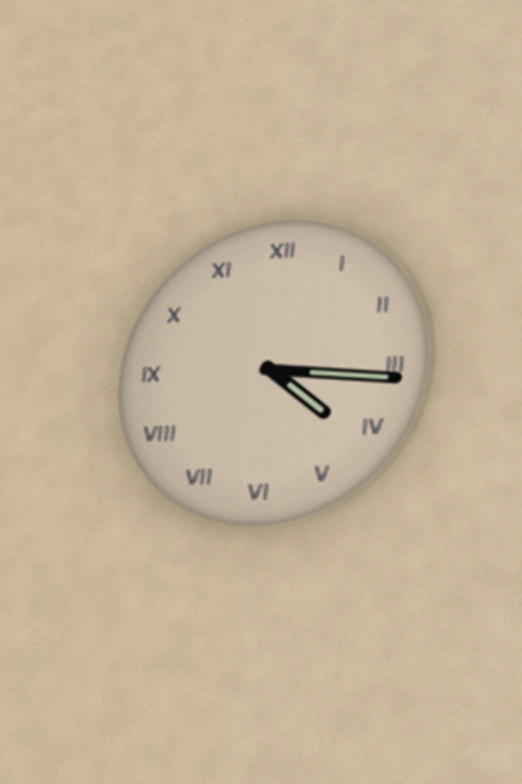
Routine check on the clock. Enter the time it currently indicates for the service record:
4:16
